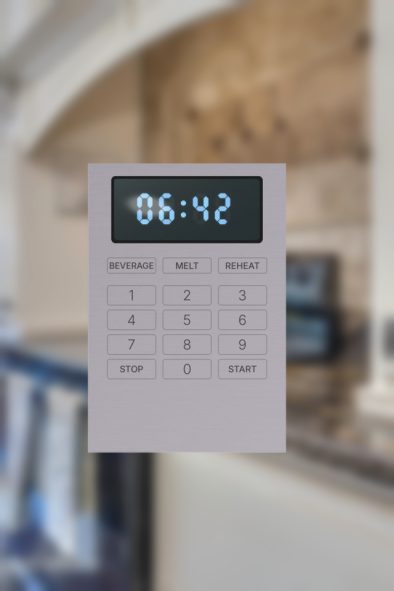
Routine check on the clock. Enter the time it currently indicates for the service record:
6:42
